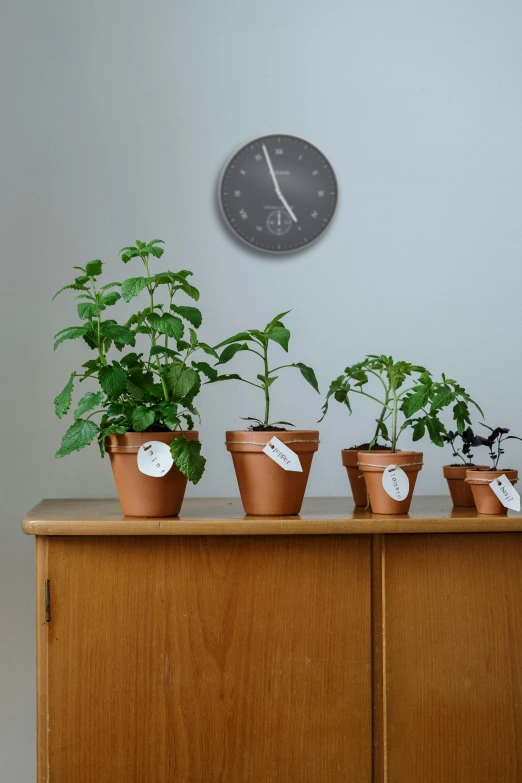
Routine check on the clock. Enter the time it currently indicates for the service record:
4:57
